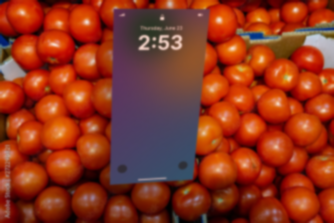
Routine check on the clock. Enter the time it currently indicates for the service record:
2:53
